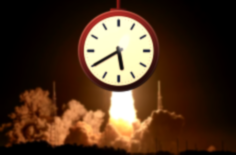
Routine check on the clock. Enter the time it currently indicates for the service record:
5:40
